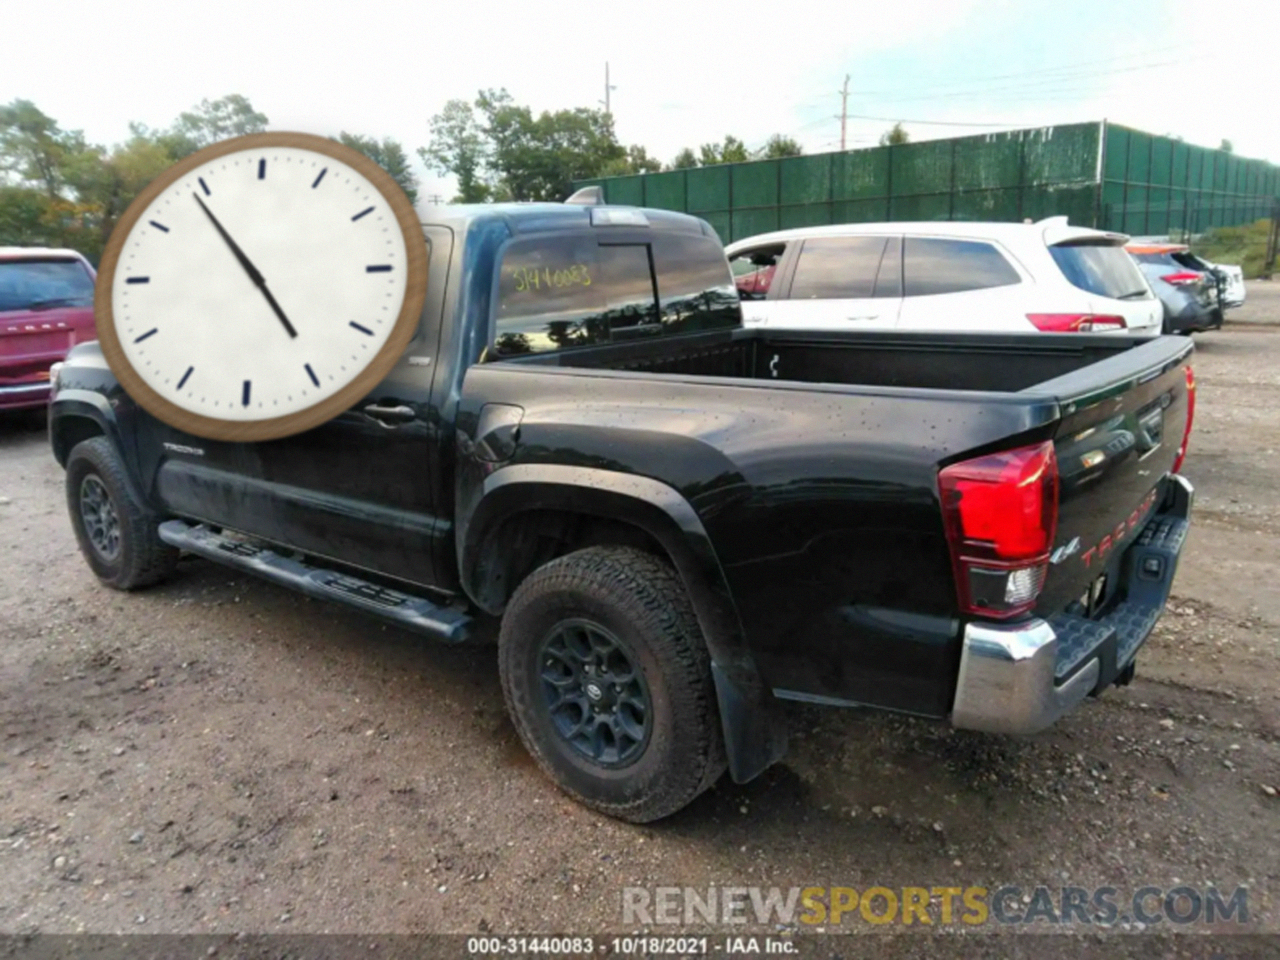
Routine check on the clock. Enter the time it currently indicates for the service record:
4:54
